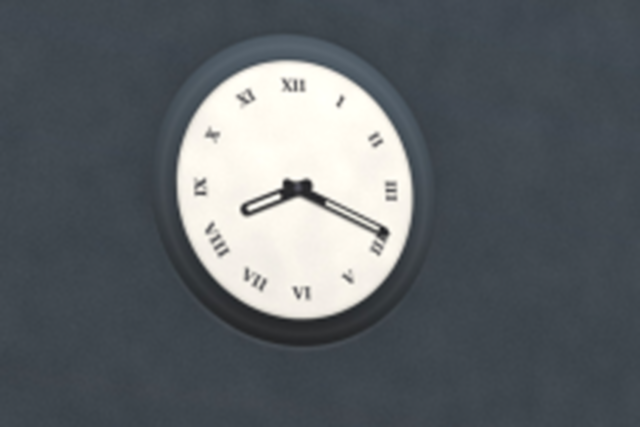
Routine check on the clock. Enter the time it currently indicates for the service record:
8:19
